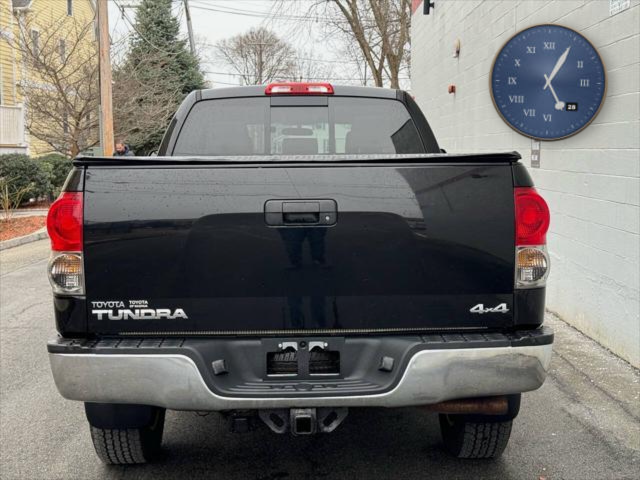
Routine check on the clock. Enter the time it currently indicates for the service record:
5:05
